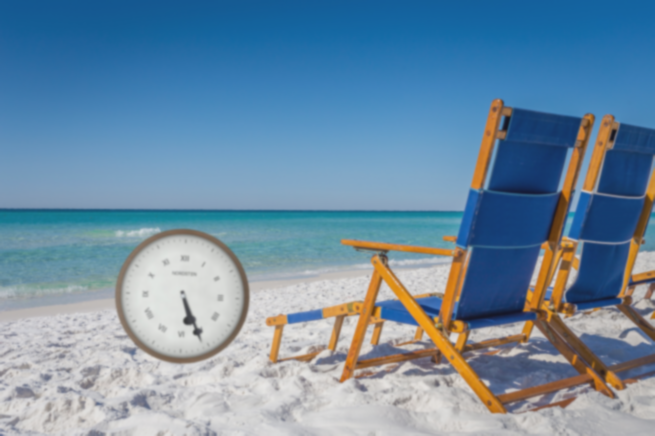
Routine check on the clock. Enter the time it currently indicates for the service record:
5:26
